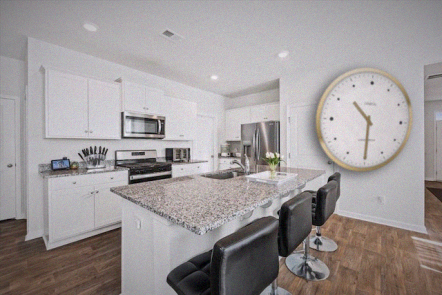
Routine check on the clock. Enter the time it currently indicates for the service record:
10:30
